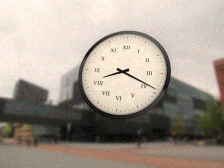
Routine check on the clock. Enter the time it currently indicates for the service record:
8:19
